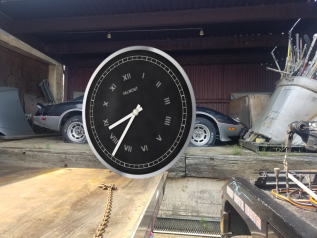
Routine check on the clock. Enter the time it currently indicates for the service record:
8:38
